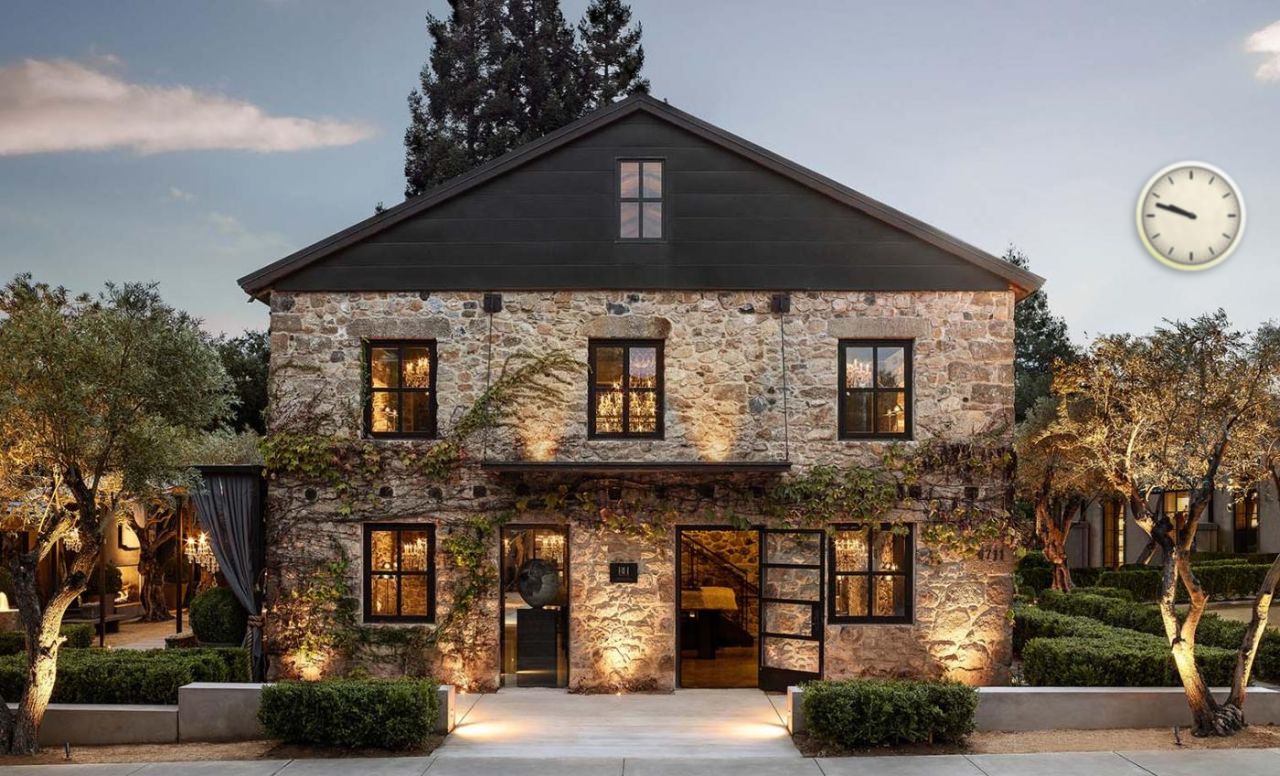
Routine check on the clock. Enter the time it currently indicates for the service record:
9:48
